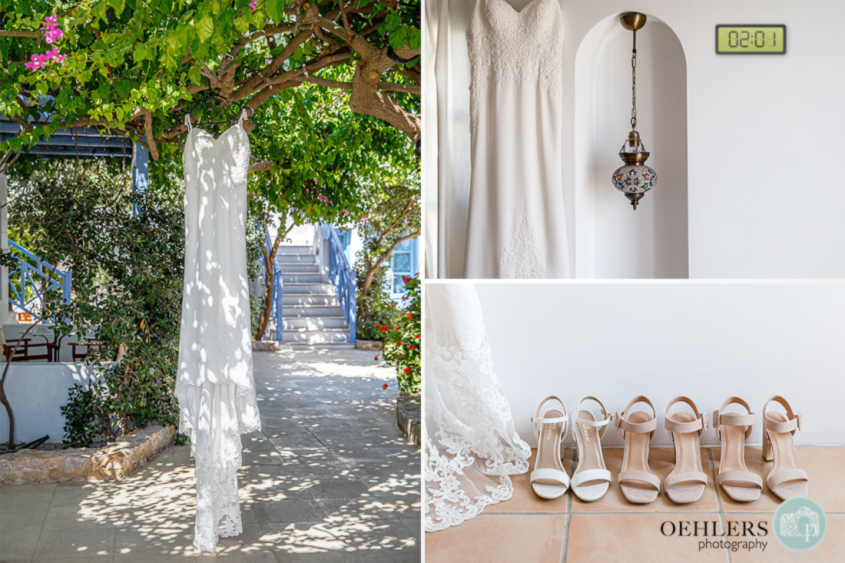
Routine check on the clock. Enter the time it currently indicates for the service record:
2:01
